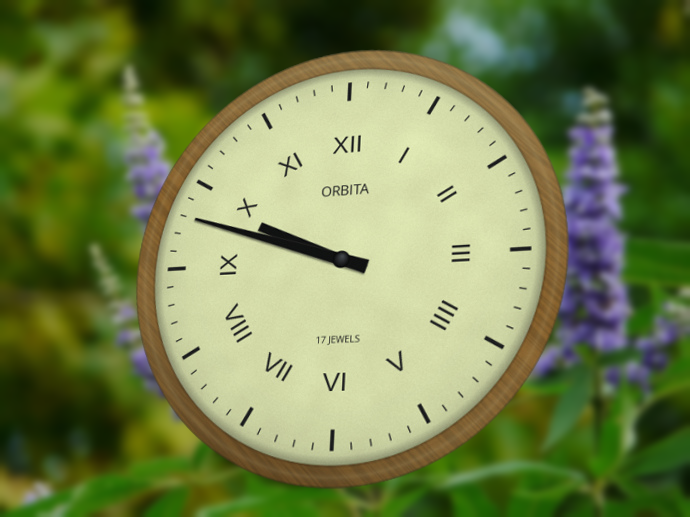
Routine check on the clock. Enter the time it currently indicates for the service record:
9:48
